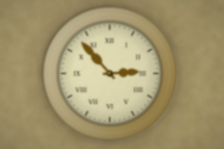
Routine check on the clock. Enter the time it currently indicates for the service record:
2:53
